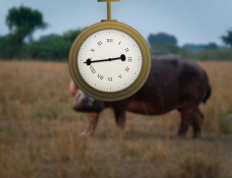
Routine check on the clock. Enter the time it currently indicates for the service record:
2:44
